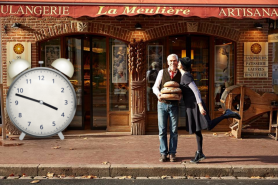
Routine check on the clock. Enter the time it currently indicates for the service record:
3:48
